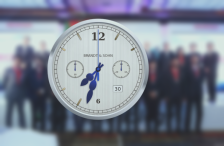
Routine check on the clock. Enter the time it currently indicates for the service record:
7:33
